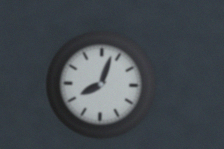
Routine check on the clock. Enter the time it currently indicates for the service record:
8:03
